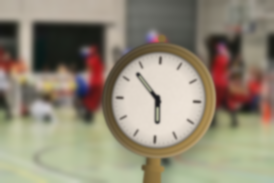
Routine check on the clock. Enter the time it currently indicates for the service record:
5:53
